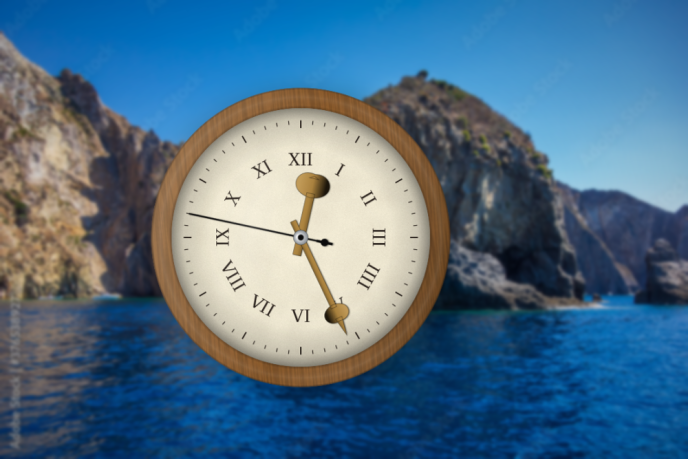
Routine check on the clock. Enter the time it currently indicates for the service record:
12:25:47
